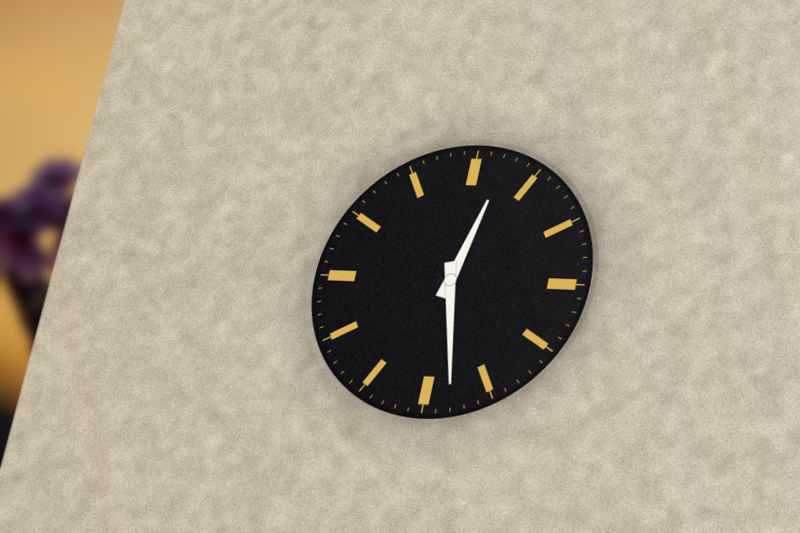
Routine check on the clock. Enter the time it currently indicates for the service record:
12:28
